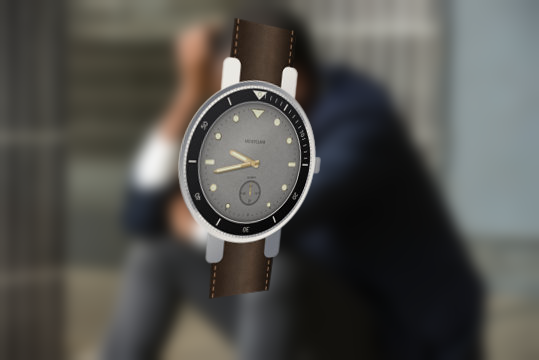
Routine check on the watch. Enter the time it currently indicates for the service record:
9:43
